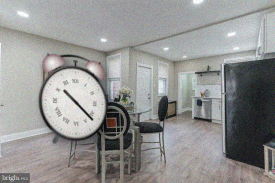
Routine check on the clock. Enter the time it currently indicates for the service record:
10:22
